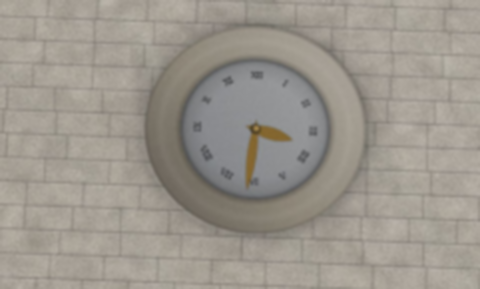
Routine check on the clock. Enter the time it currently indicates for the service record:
3:31
